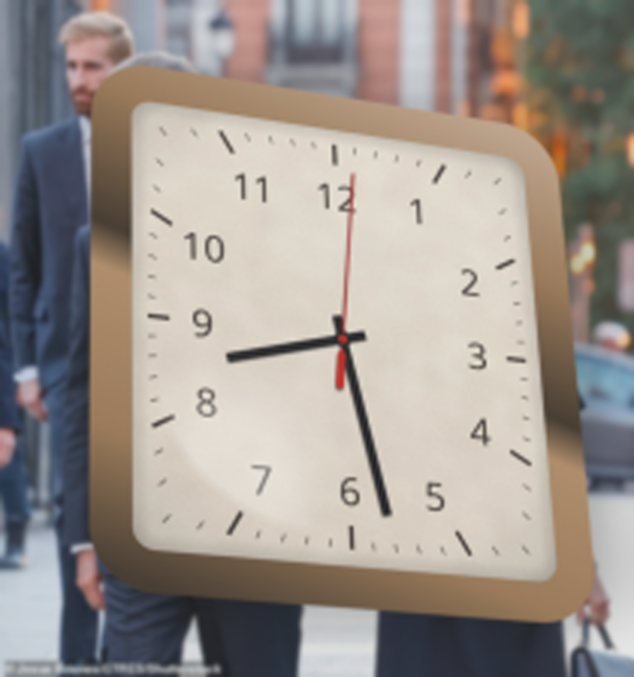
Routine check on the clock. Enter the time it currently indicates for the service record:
8:28:01
